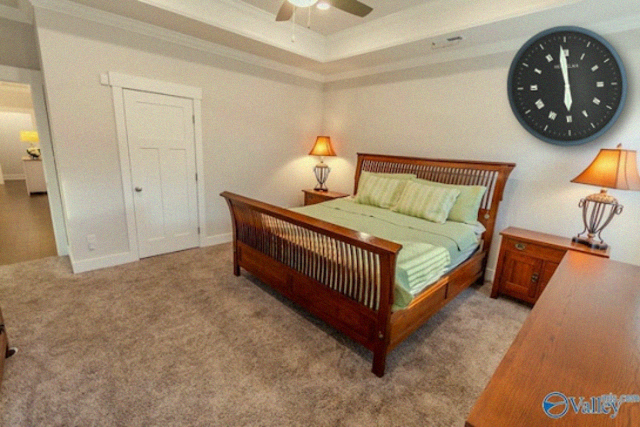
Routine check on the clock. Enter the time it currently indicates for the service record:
5:59
